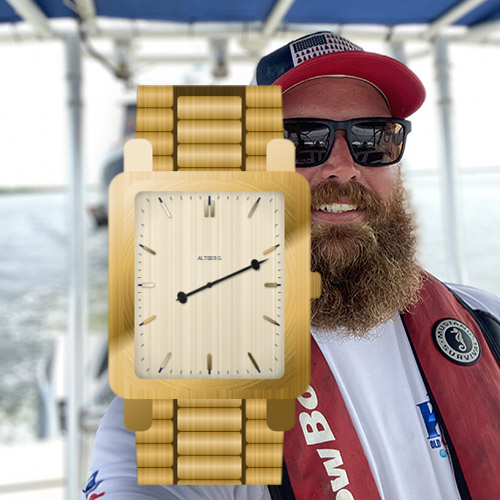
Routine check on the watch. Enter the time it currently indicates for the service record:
8:11
